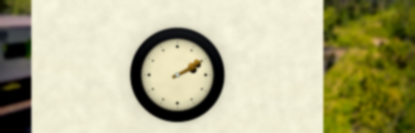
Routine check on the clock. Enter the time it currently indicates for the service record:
2:10
